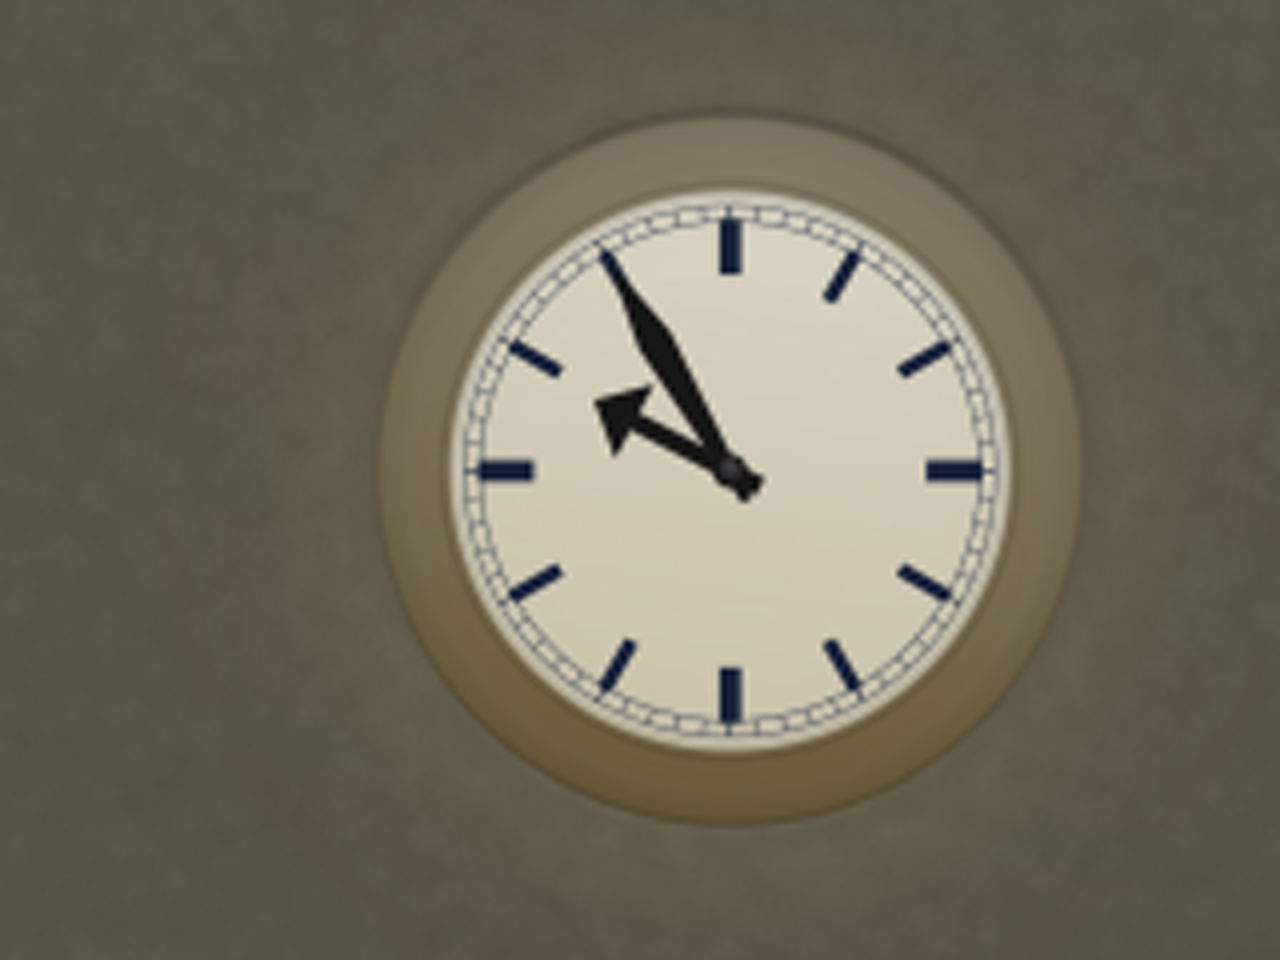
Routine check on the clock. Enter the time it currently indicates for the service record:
9:55
